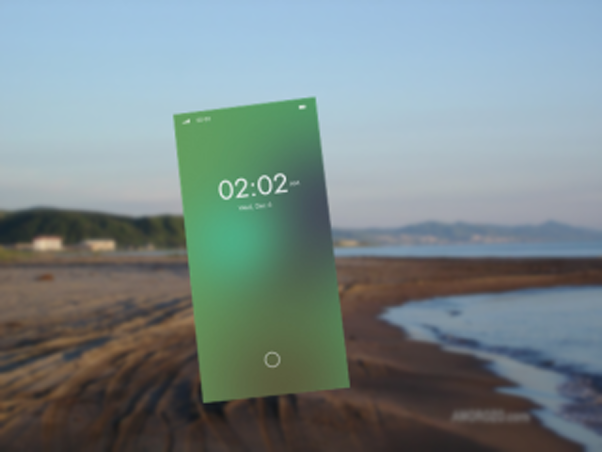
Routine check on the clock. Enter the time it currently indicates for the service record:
2:02
